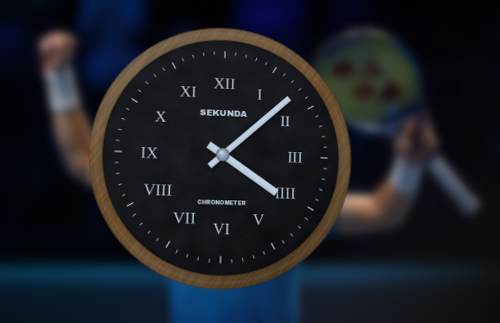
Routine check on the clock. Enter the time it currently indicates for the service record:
4:08
